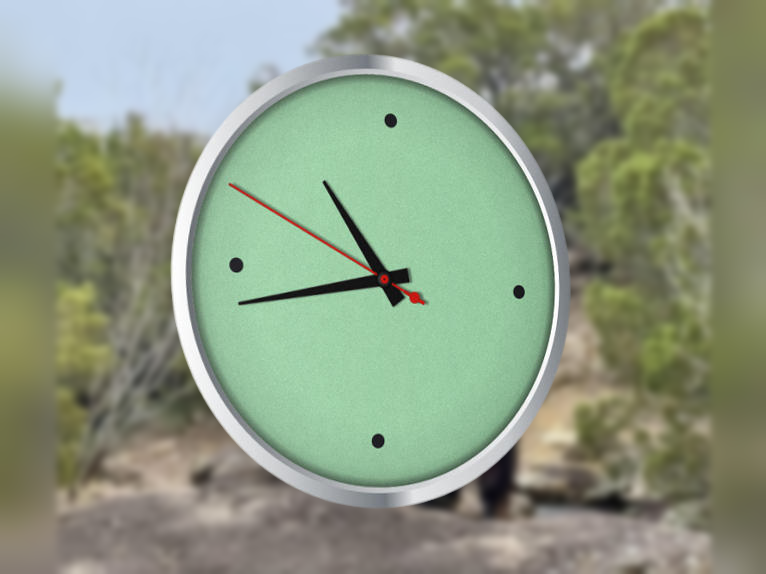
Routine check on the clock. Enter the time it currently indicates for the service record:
10:42:49
